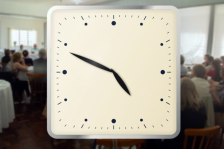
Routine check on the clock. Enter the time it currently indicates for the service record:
4:49
